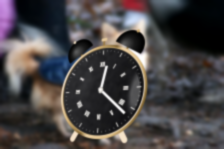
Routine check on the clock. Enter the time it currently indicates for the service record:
12:22
